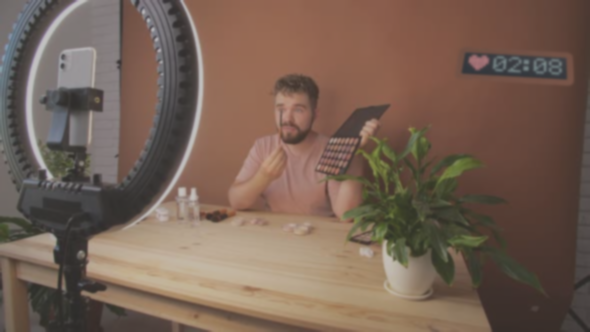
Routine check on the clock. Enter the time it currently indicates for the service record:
2:08
